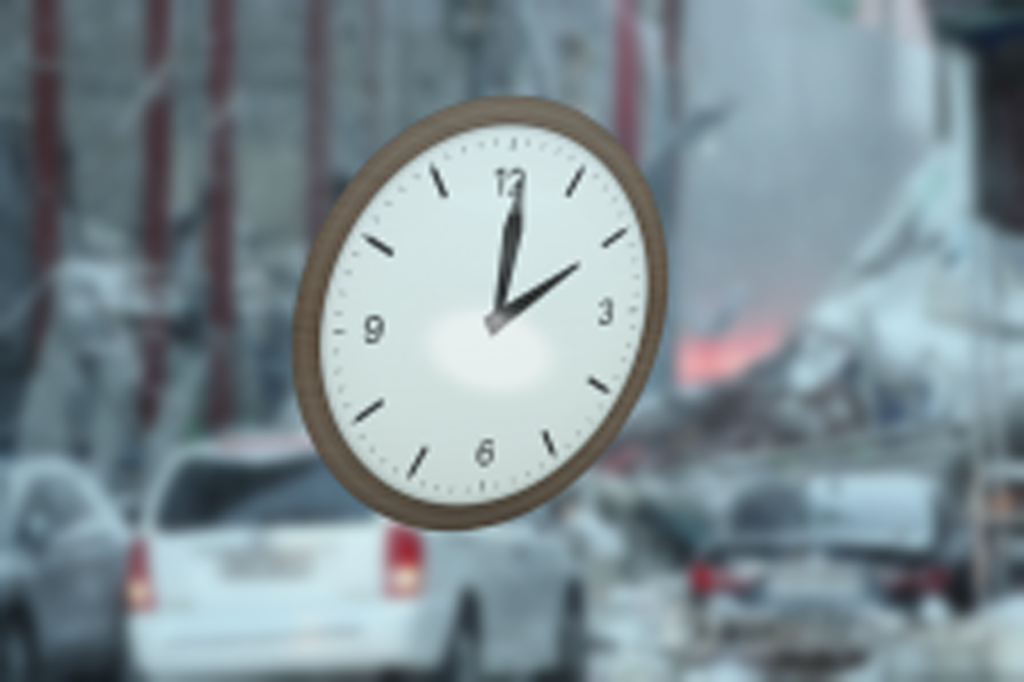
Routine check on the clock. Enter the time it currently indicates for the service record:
2:01
